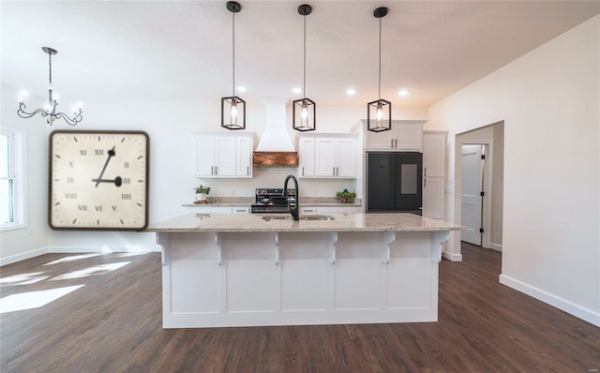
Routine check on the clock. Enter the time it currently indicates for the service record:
3:04
